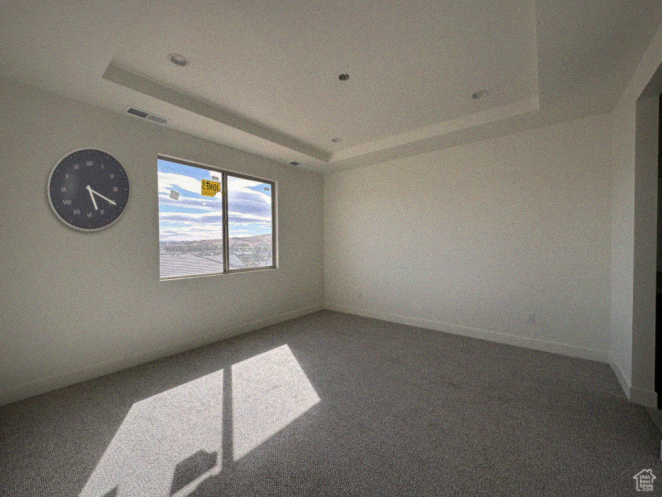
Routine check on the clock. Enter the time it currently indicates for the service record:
5:20
